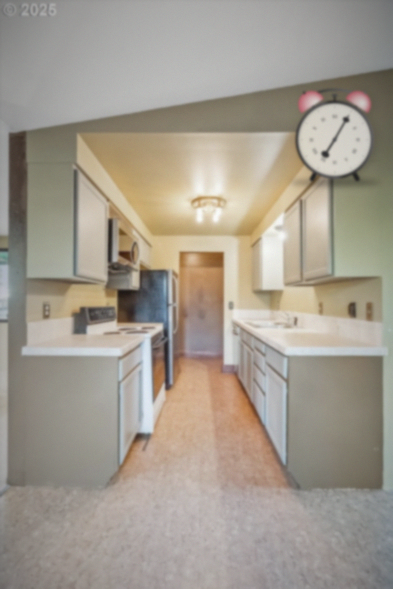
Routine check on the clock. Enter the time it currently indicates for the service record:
7:05
